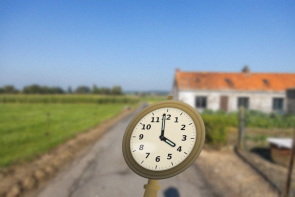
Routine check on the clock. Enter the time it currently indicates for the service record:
3:59
